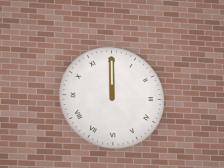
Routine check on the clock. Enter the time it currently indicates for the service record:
12:00
